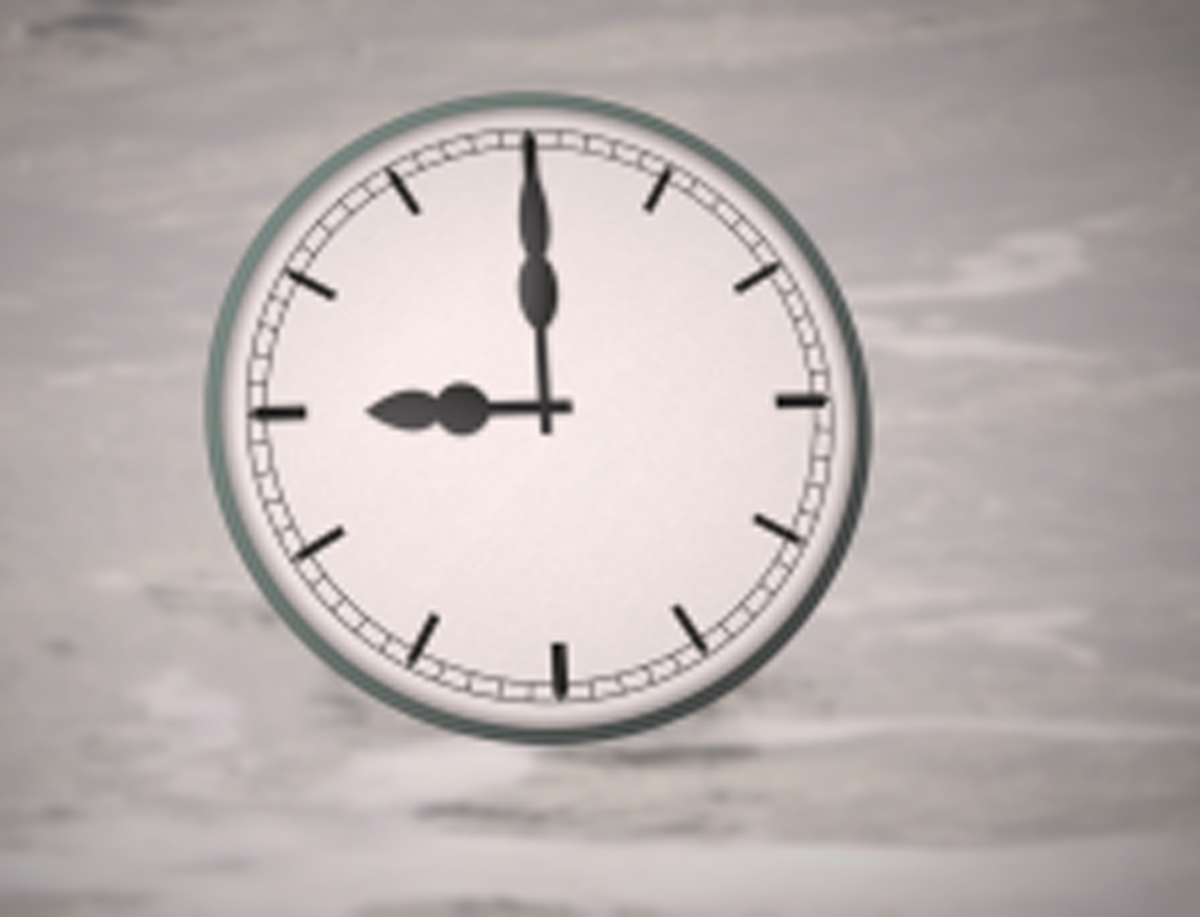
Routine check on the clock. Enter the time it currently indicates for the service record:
9:00
